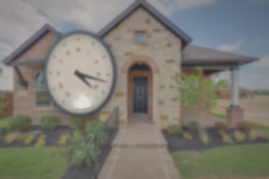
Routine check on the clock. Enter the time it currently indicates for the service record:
4:17
